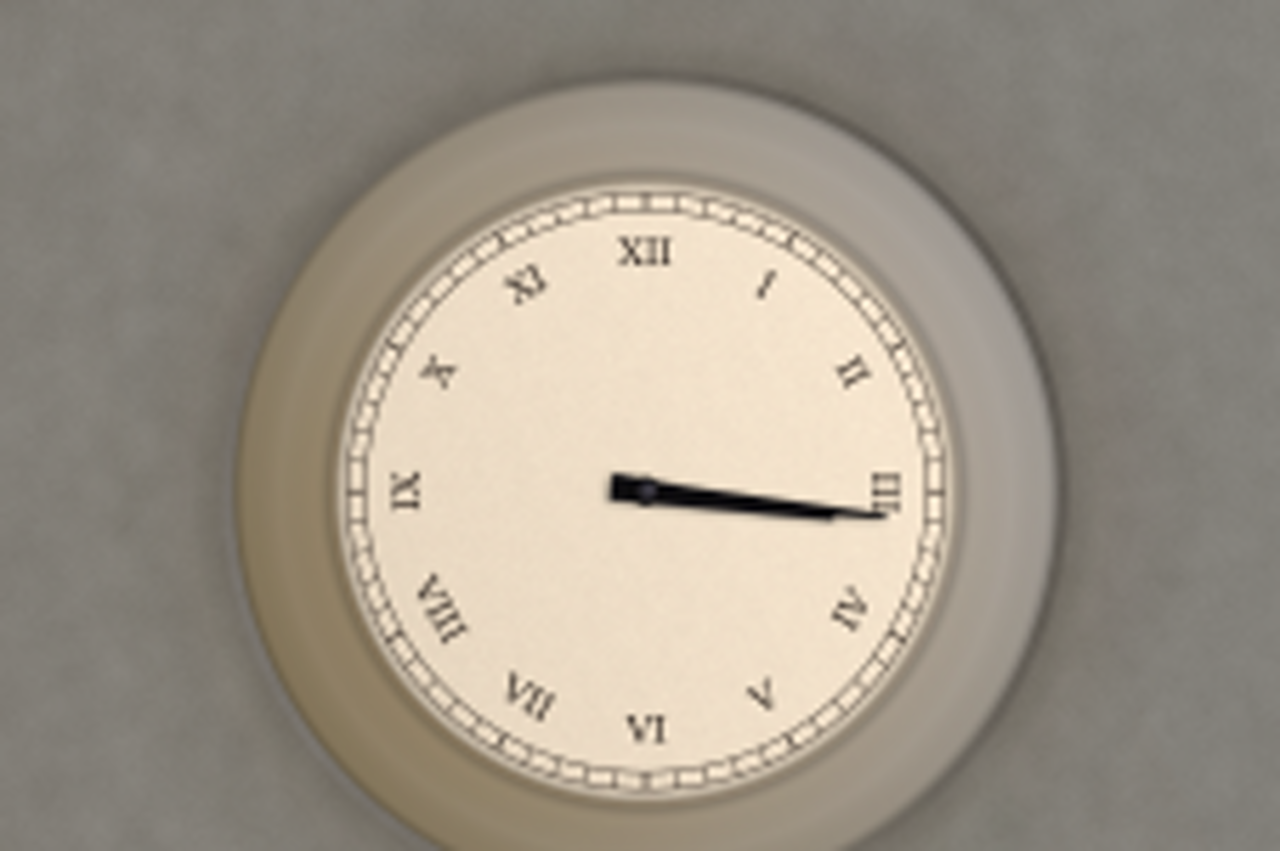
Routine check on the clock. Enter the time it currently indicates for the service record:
3:16
